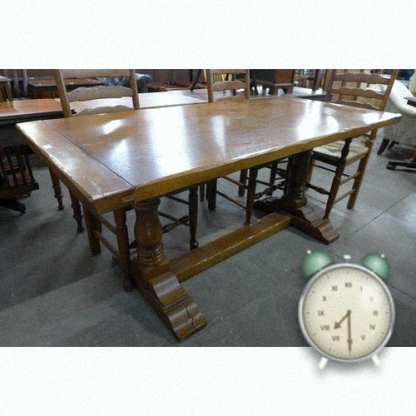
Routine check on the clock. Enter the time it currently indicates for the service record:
7:30
